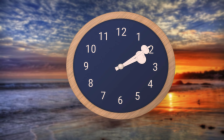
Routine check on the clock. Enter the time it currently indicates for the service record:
2:09
